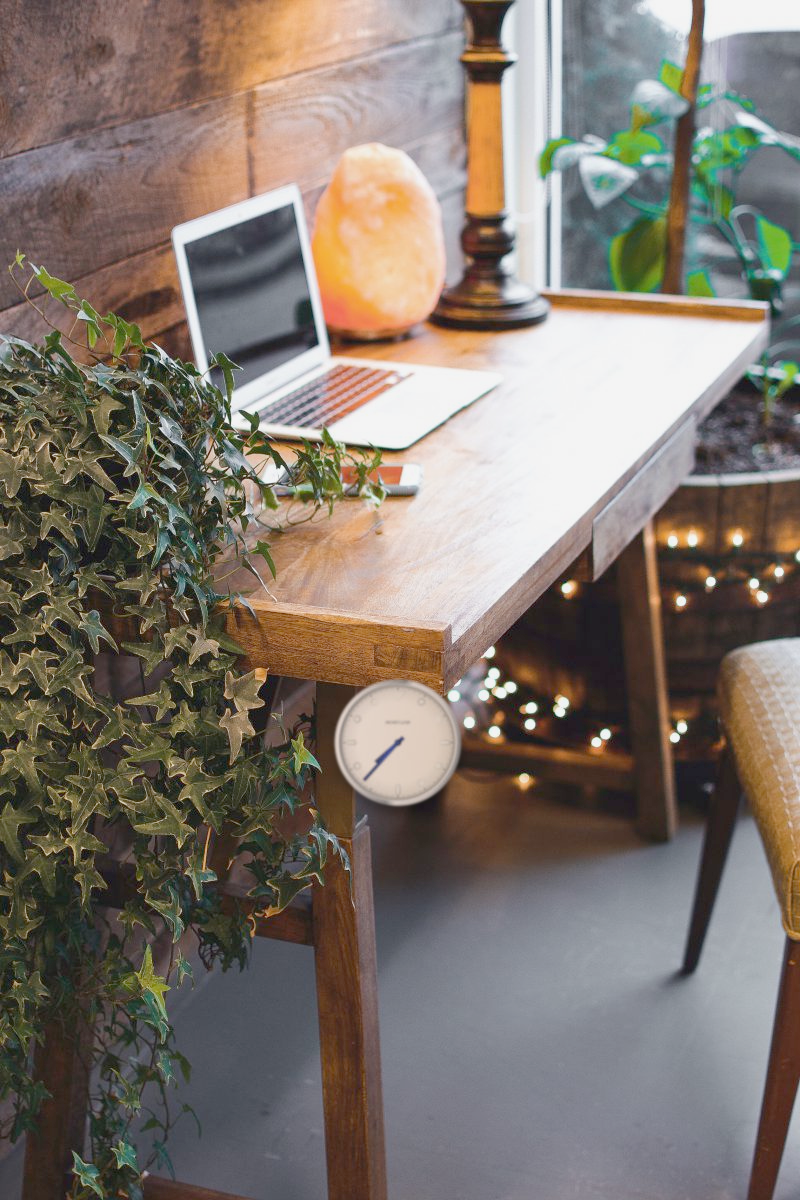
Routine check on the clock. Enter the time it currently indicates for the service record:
7:37
